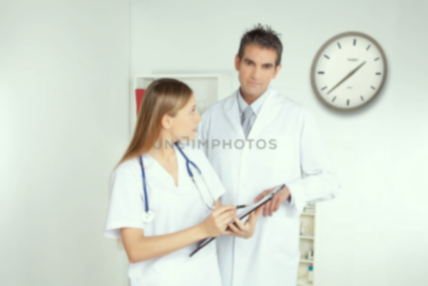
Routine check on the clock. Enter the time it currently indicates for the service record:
1:38
